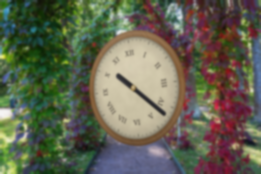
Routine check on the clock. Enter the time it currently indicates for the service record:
10:22
